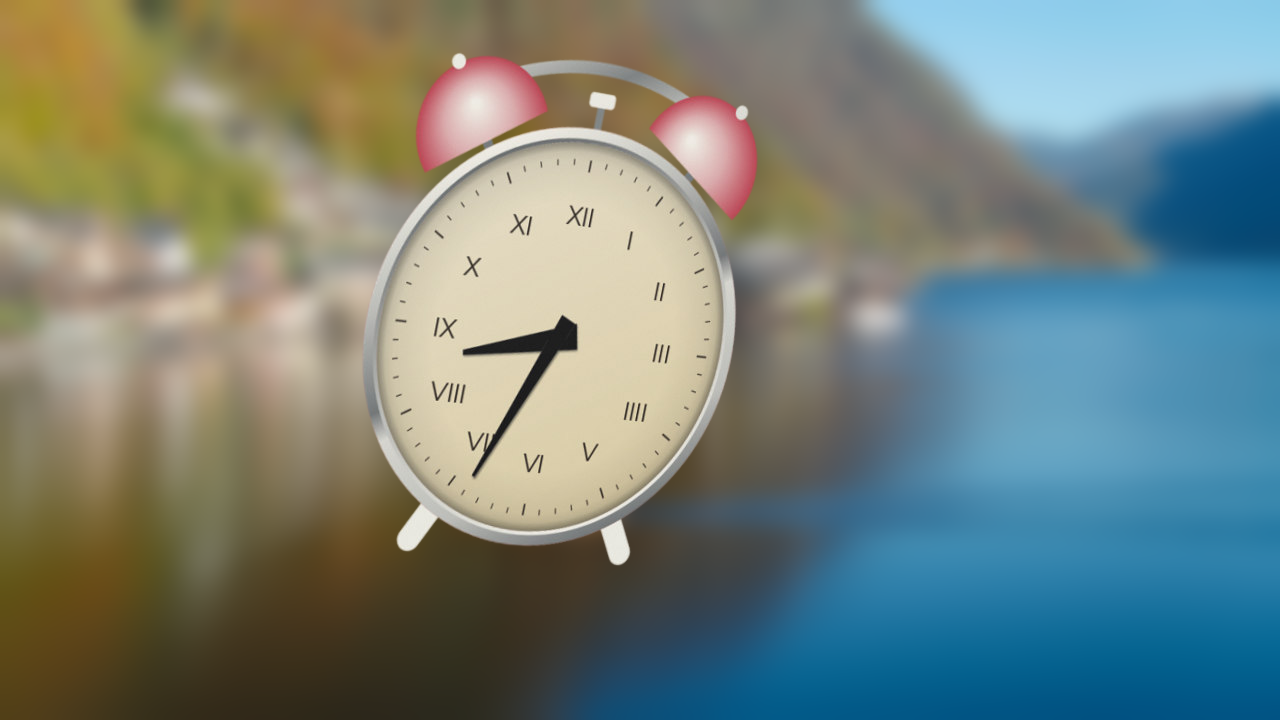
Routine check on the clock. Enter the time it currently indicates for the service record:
8:34
